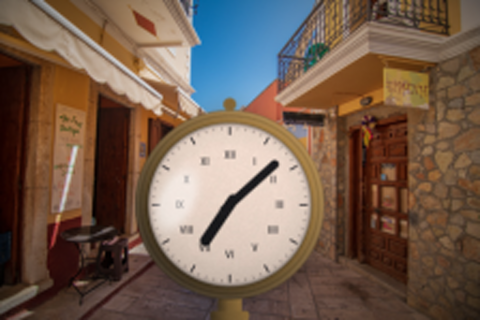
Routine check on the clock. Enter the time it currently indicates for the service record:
7:08
